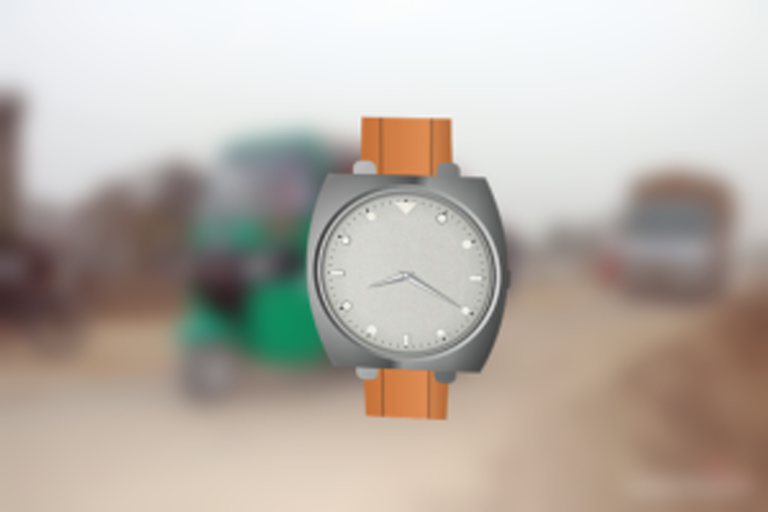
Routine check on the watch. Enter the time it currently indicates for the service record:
8:20
